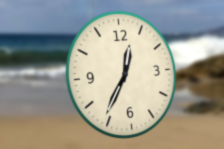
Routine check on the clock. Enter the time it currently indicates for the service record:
12:36
